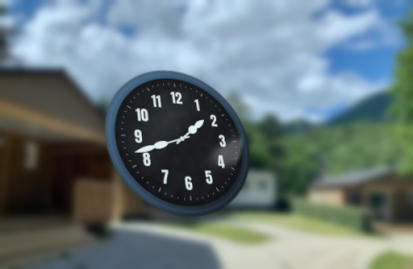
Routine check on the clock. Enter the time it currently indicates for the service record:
1:42
